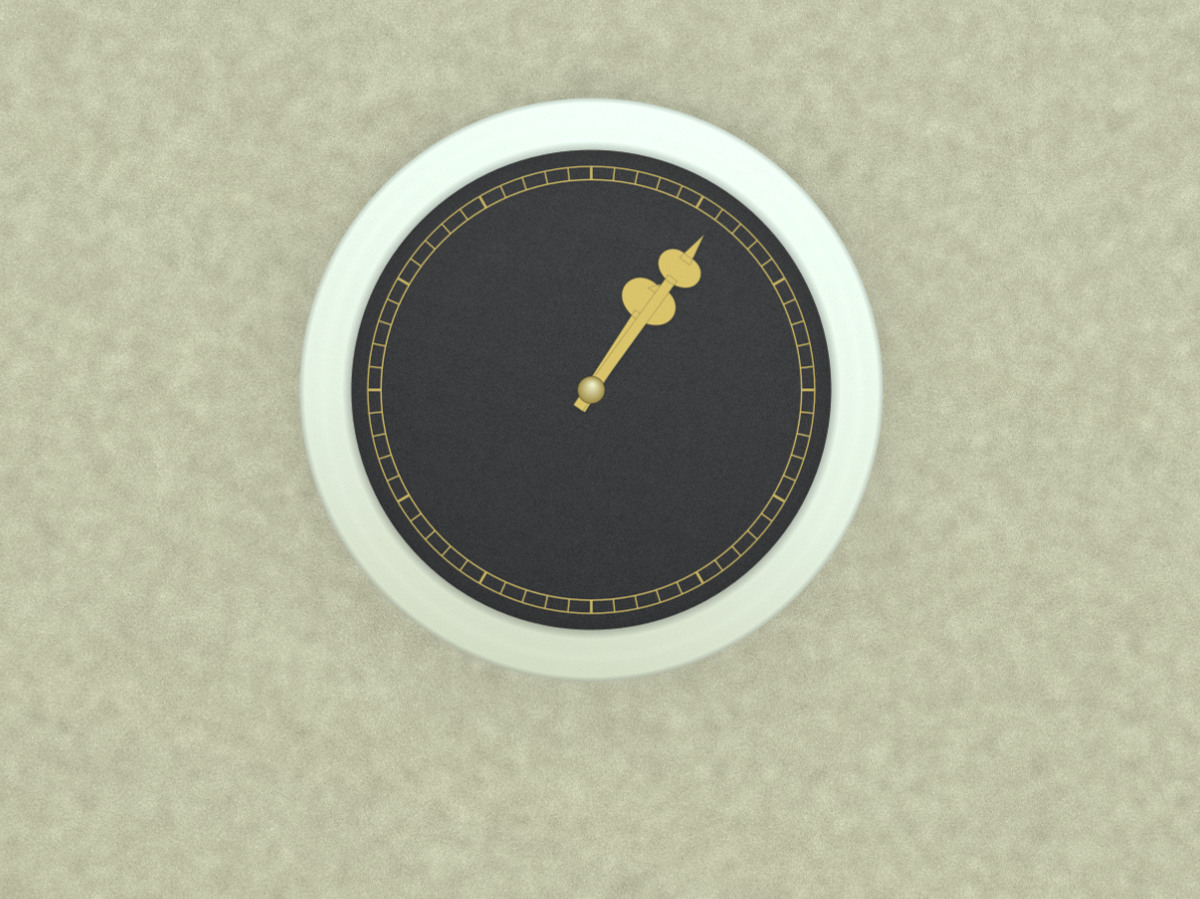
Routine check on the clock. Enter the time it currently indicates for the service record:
1:06
